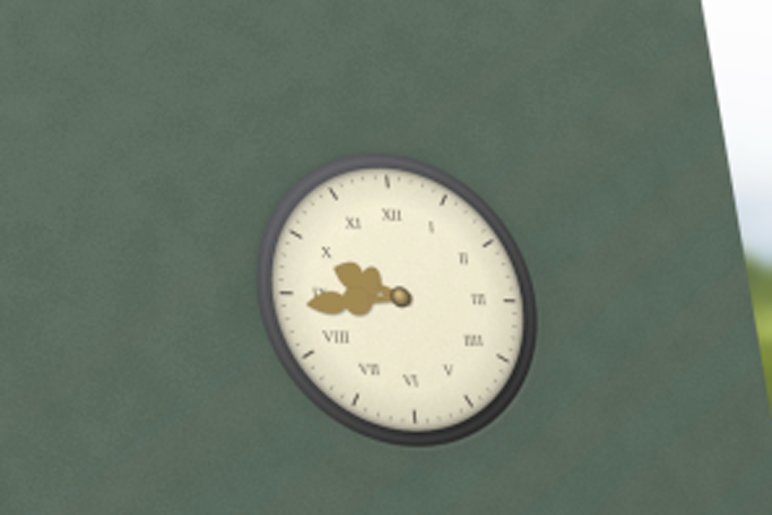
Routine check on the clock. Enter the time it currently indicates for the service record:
9:44
